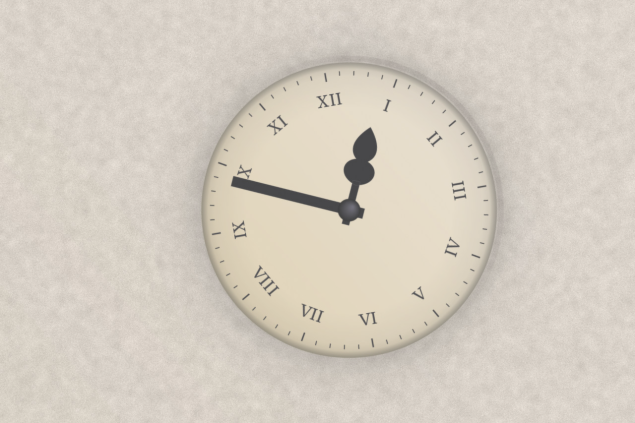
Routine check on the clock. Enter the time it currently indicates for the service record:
12:49
